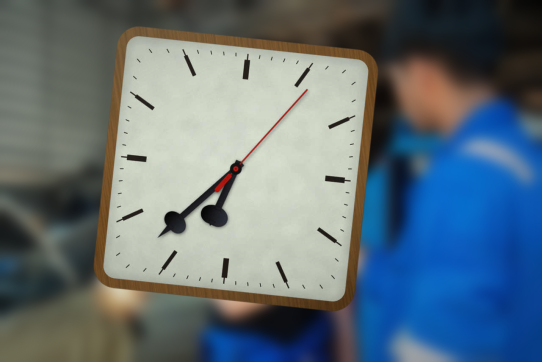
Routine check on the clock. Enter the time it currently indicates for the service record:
6:37:06
